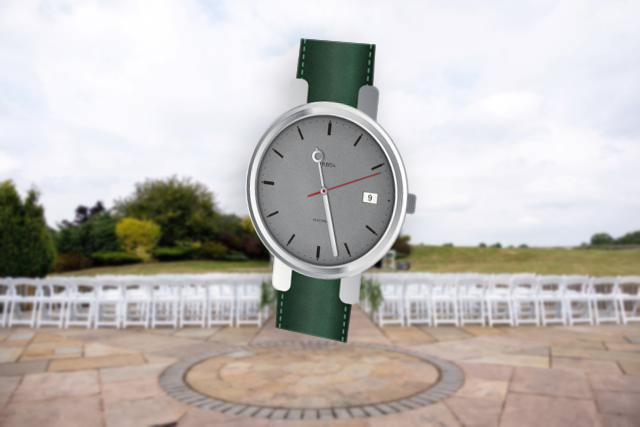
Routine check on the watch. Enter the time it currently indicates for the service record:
11:27:11
